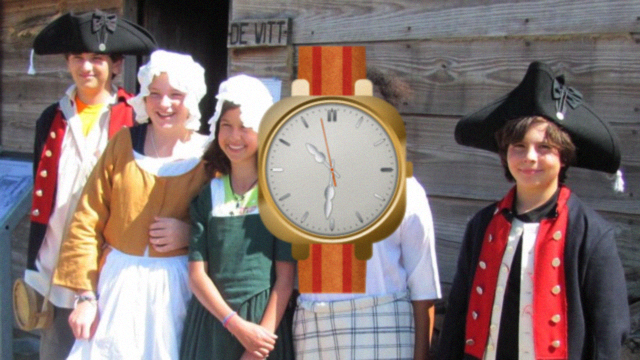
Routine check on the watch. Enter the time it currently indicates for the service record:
10:30:58
